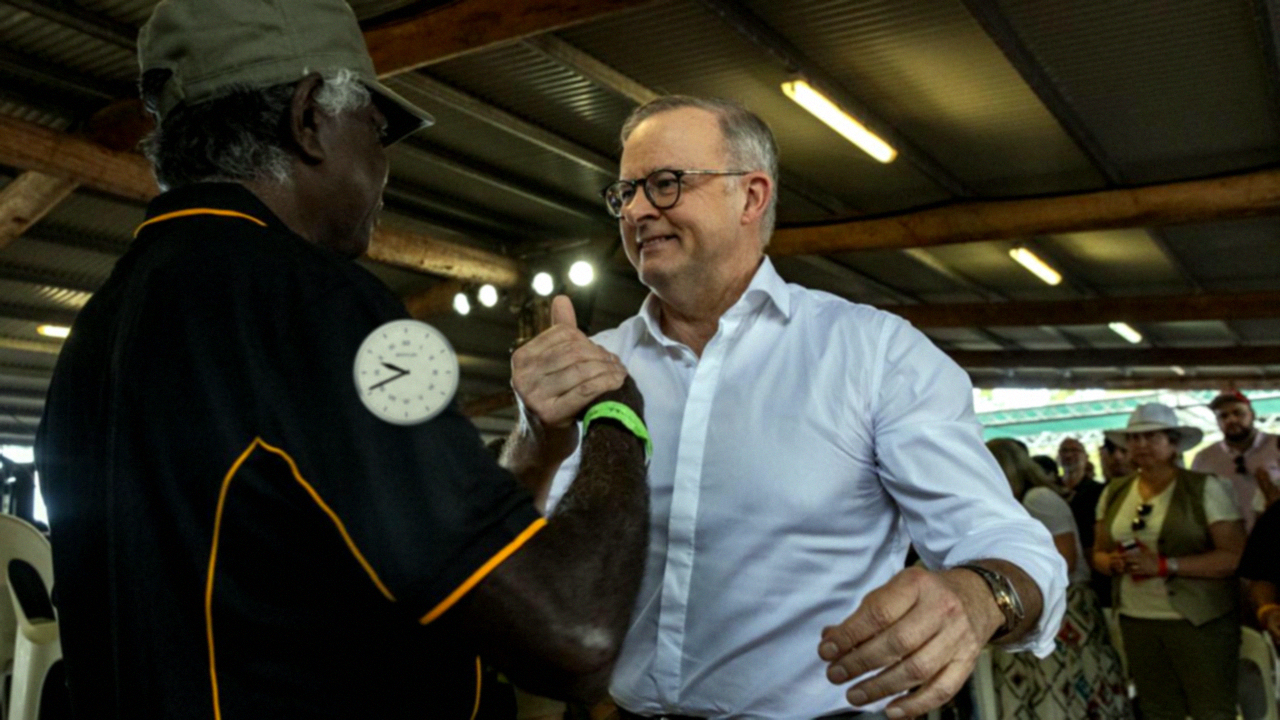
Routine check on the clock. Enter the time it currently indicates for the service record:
9:41
